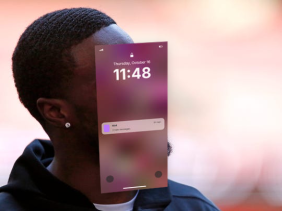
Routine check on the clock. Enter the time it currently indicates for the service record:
11:48
